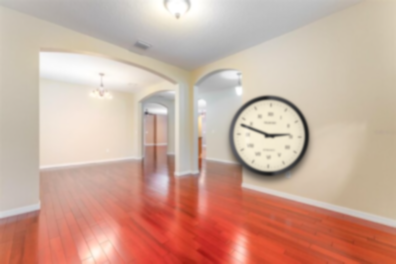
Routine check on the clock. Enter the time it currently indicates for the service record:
2:48
